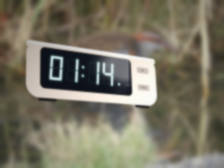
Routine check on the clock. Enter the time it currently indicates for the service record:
1:14
